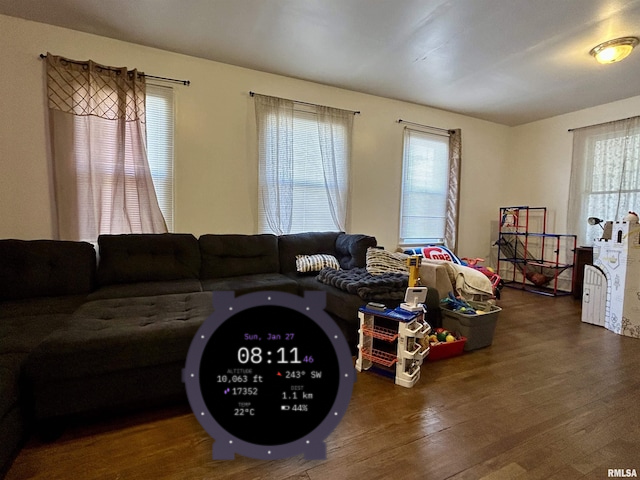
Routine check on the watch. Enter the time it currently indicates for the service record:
8:11
